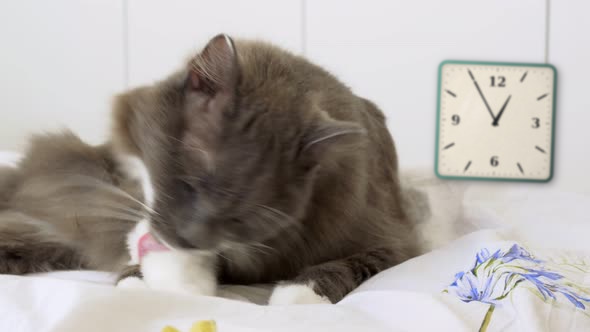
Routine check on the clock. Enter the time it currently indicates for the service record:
12:55
